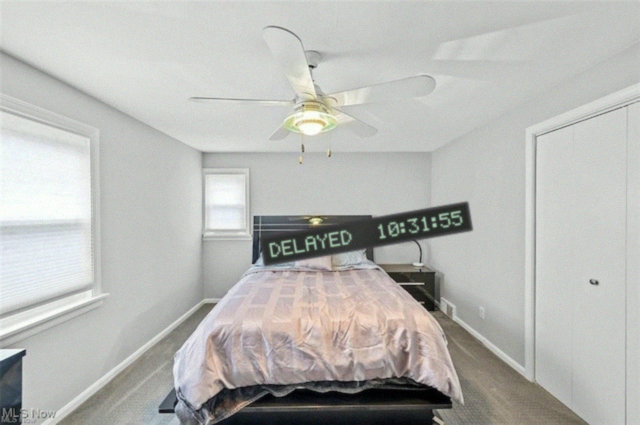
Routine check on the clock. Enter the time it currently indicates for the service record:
10:31:55
